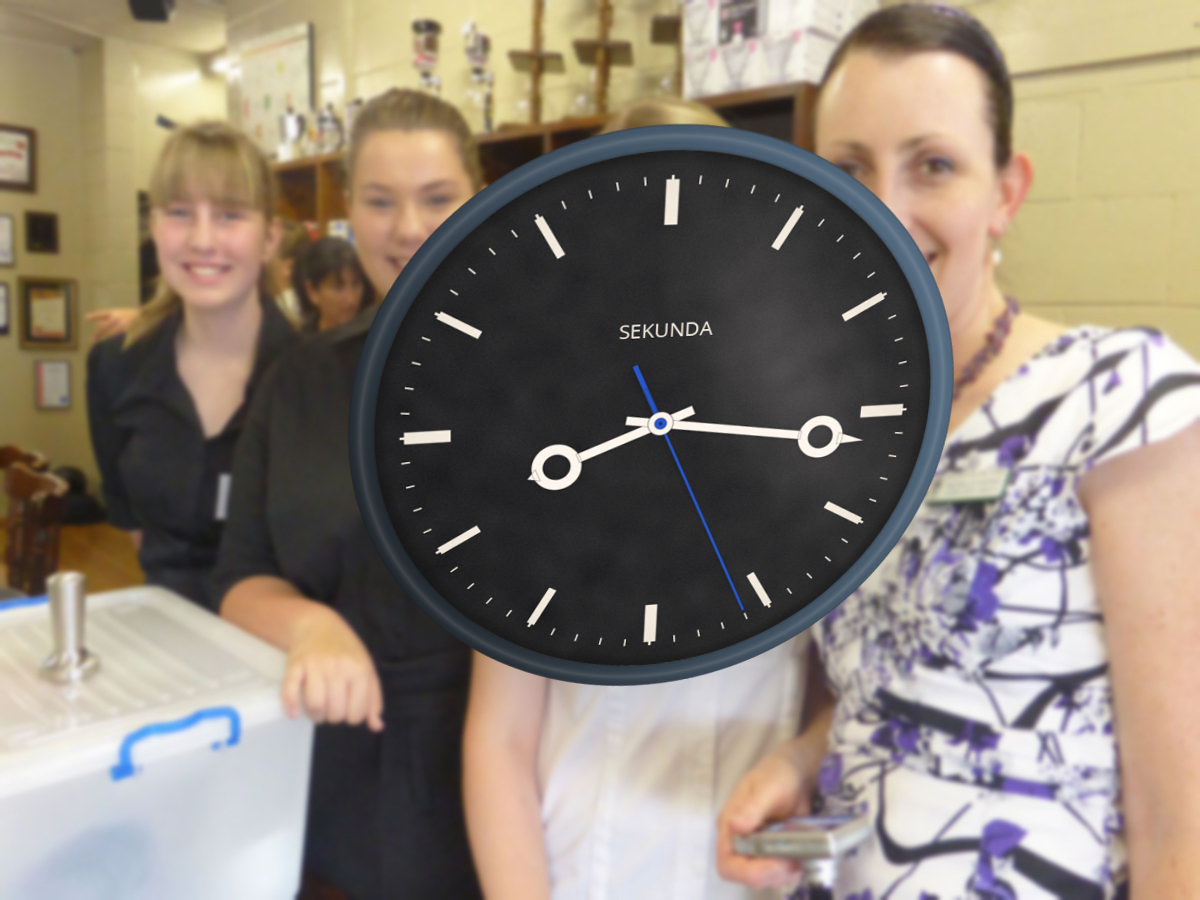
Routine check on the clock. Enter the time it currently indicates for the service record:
8:16:26
